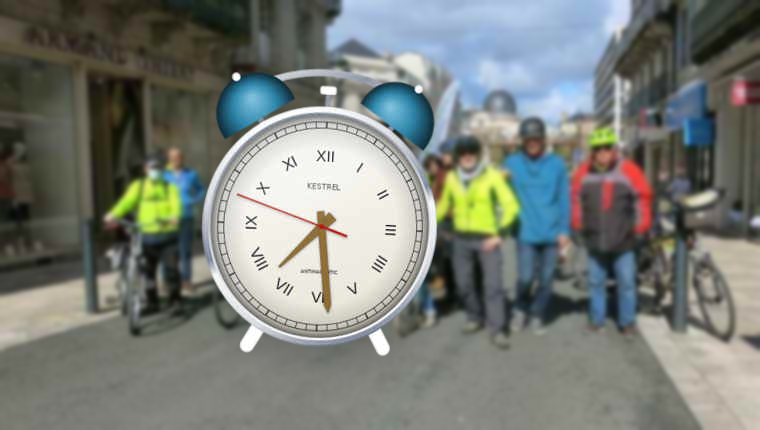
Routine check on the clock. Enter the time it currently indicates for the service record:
7:28:48
